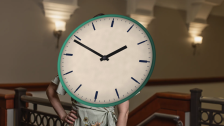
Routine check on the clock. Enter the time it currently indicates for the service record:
1:49
